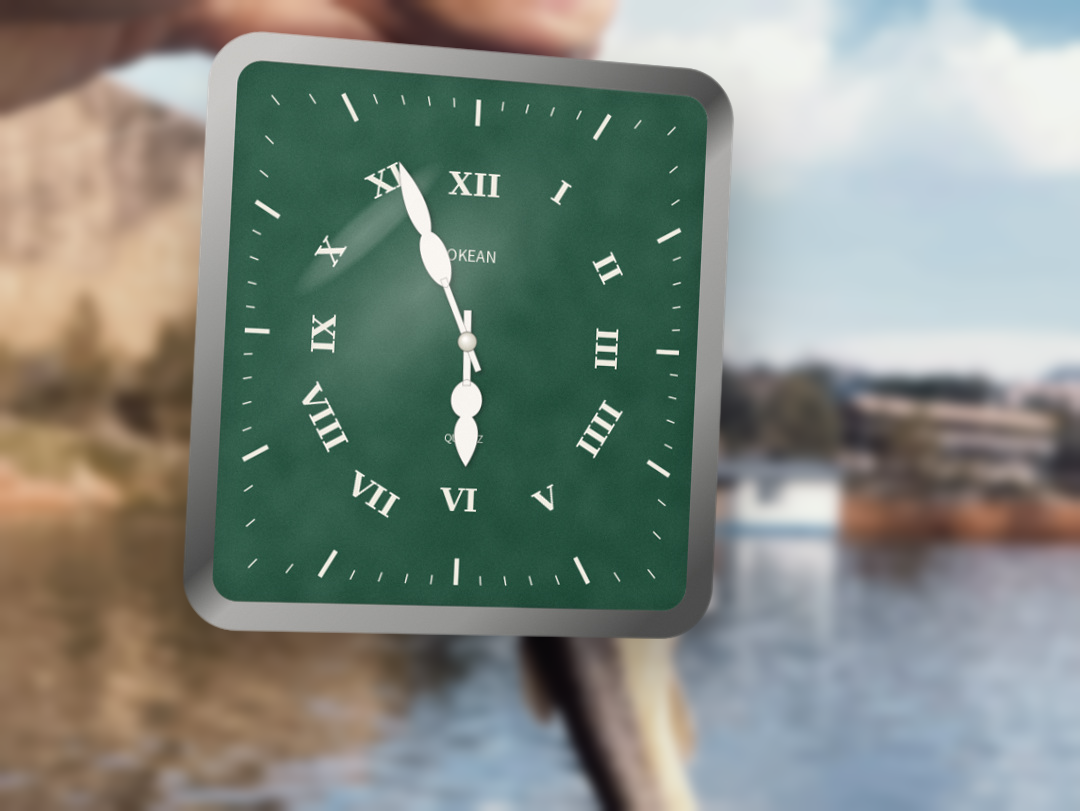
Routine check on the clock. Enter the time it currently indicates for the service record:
5:56
